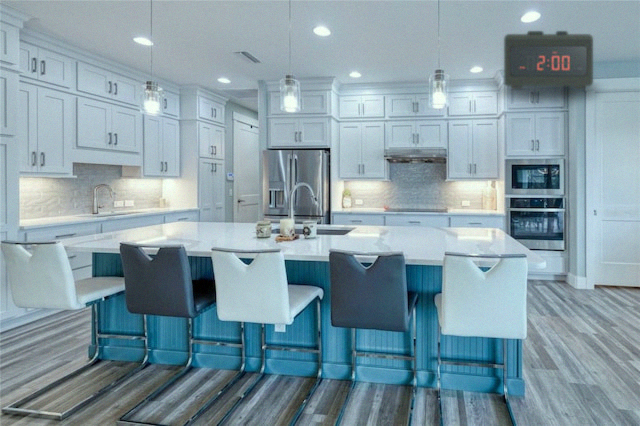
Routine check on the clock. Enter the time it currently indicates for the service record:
2:00
